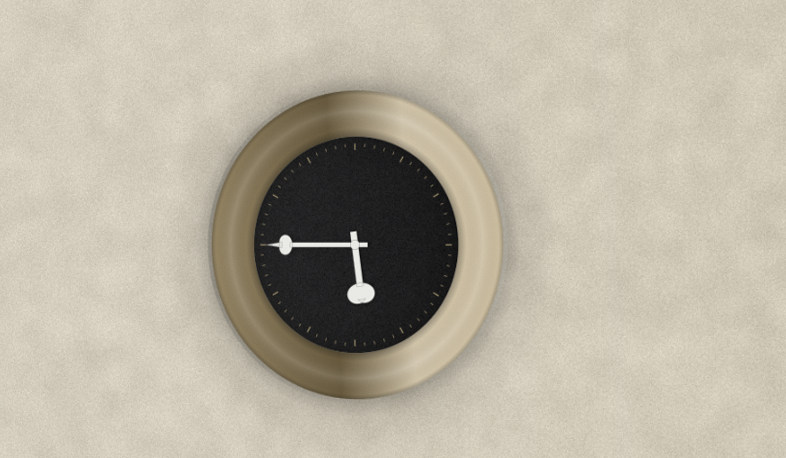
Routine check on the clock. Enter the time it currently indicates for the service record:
5:45
